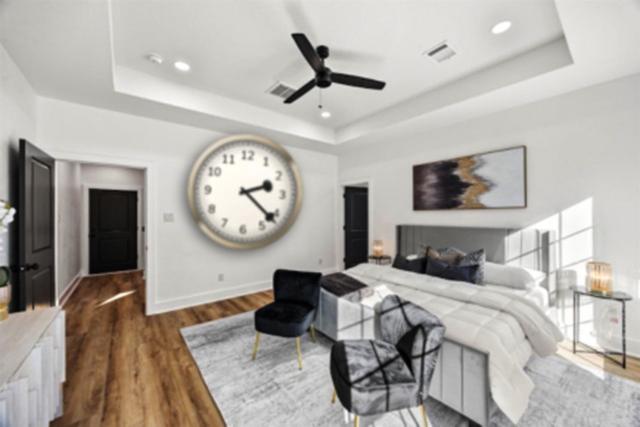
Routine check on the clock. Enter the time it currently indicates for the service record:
2:22
